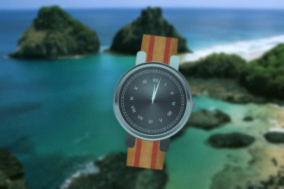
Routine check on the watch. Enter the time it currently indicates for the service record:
12:02
